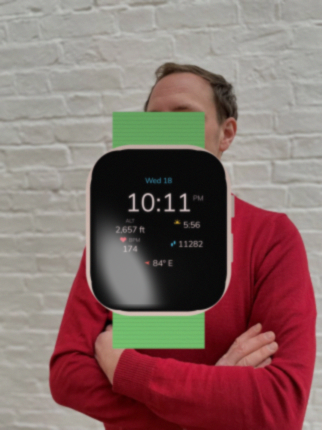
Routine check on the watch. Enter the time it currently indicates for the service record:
10:11
